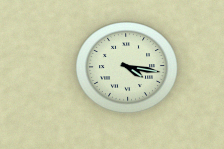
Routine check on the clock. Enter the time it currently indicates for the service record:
4:17
